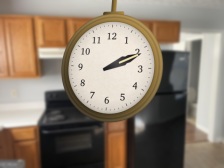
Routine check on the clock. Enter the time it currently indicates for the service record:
2:11
